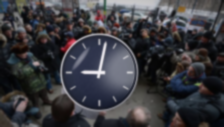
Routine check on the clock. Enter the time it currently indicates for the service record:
9:02
